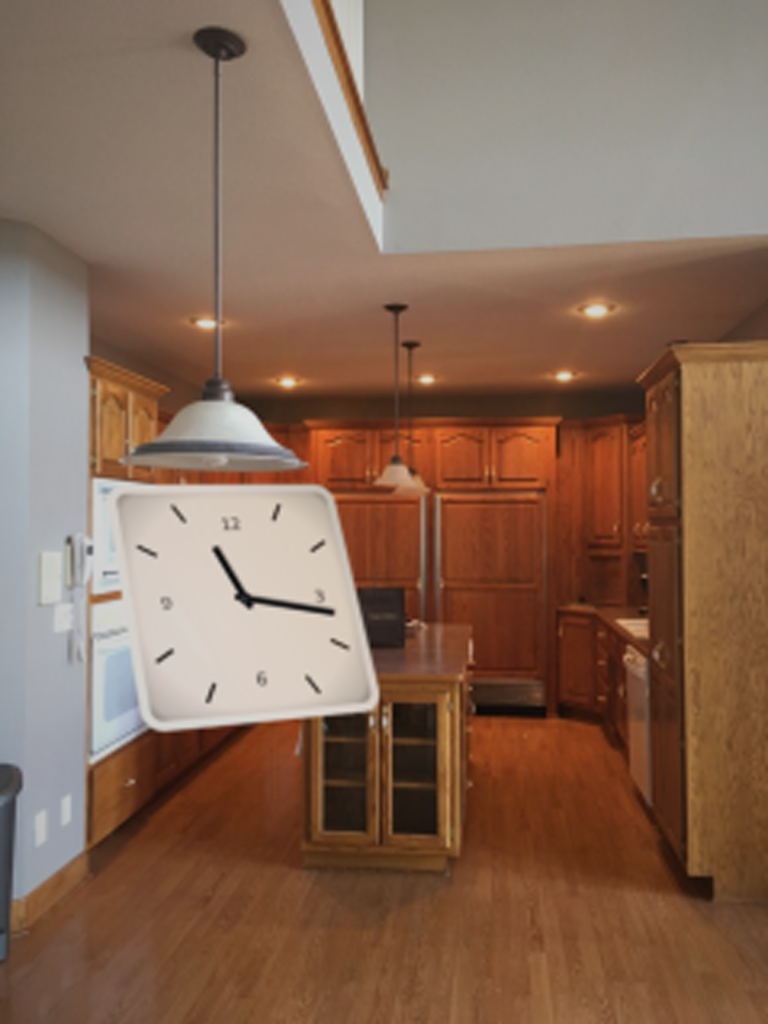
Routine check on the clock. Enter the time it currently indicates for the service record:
11:17
